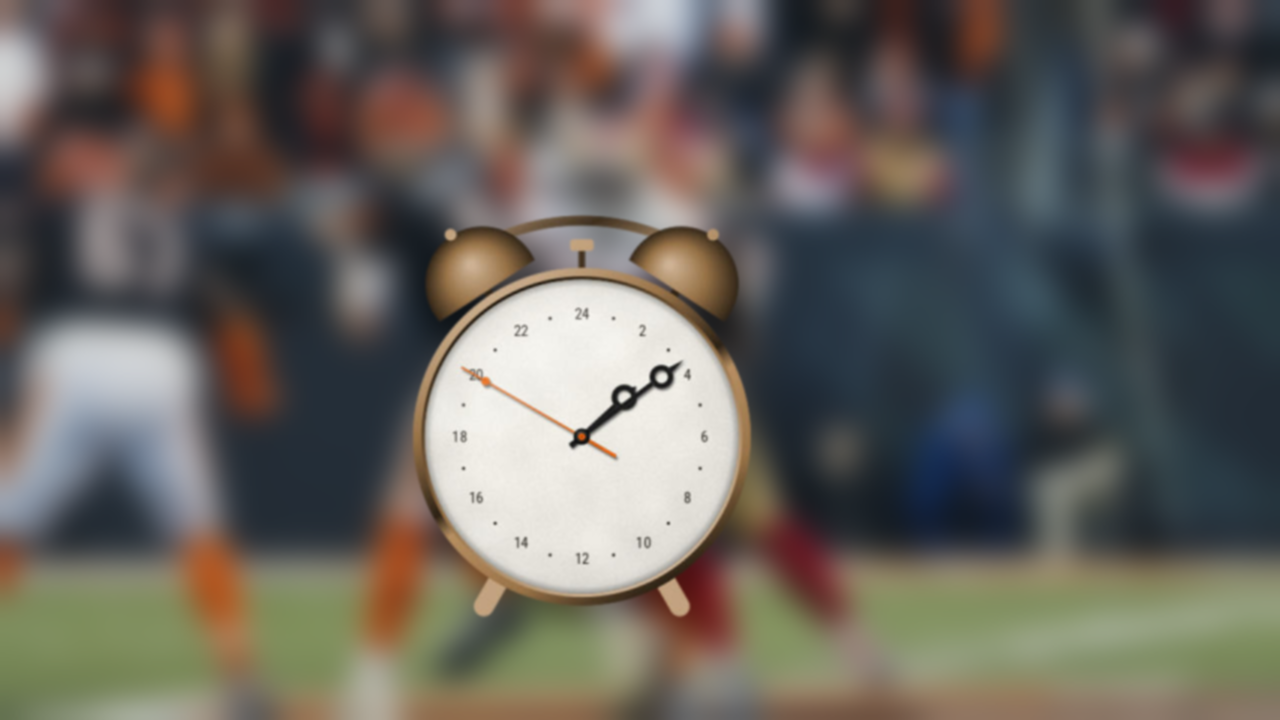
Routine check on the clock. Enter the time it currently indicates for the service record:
3:08:50
